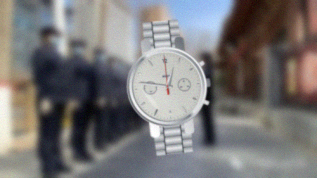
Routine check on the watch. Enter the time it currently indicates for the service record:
12:47
